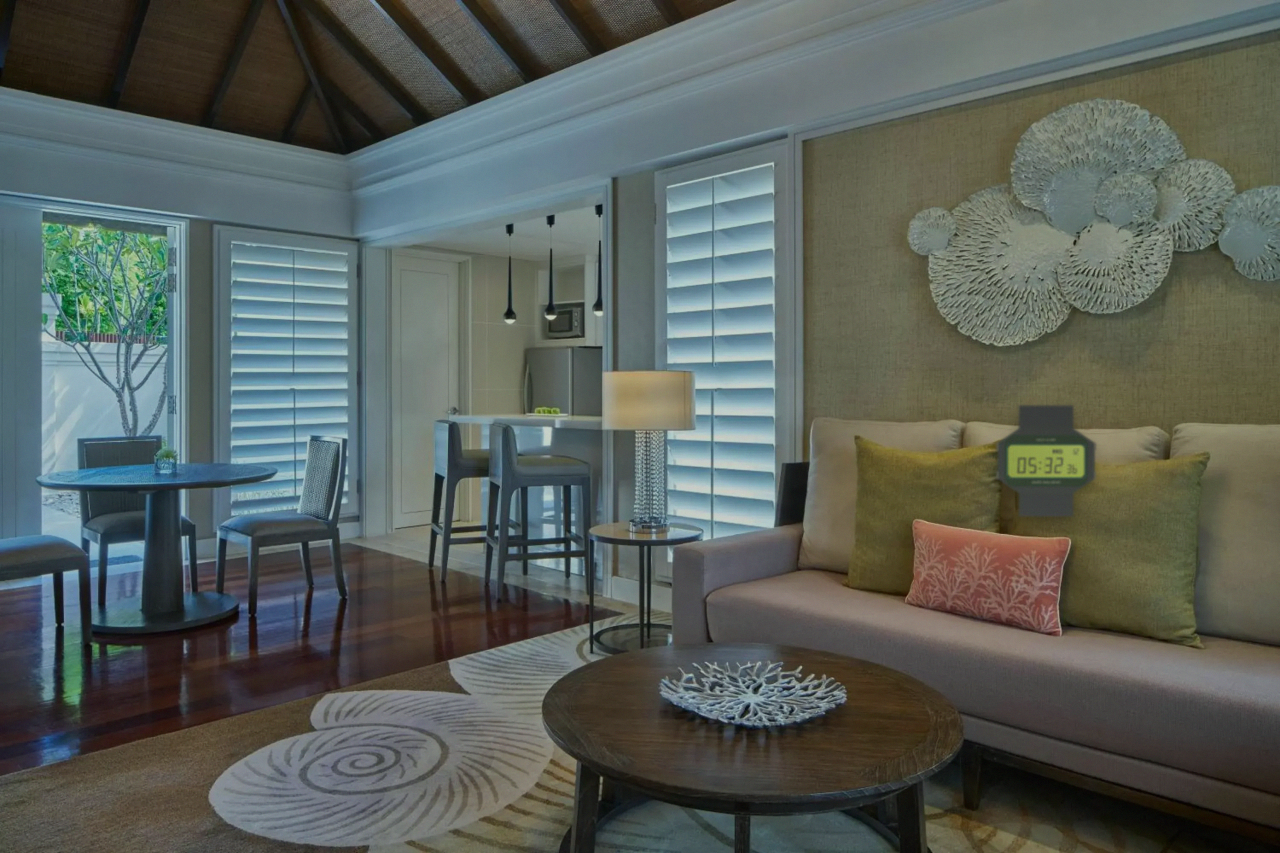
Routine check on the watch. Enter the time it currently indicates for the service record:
5:32
